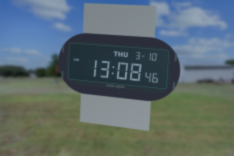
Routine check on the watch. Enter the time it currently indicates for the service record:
13:08
